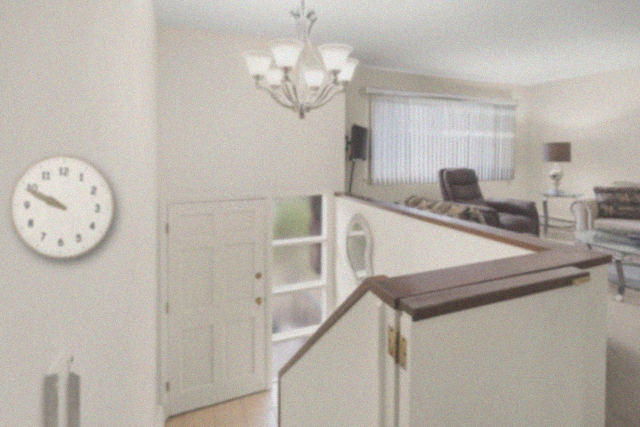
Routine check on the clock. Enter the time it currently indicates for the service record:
9:49
